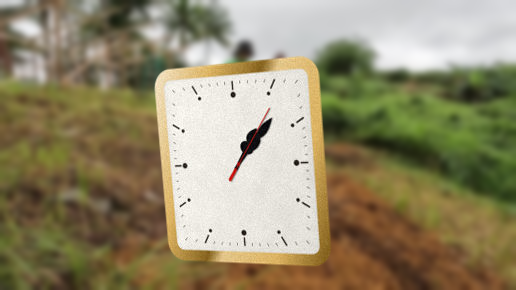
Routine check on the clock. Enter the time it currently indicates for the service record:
1:07:06
